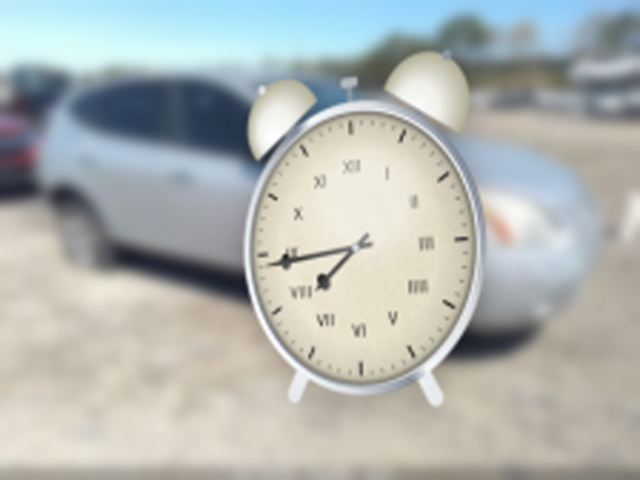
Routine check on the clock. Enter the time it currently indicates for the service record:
7:44
